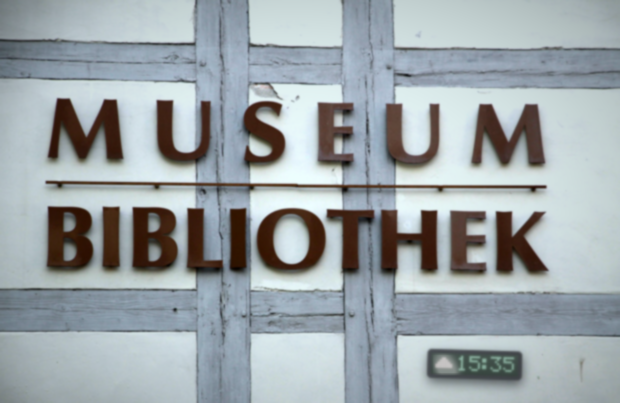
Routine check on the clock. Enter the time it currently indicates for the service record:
15:35
